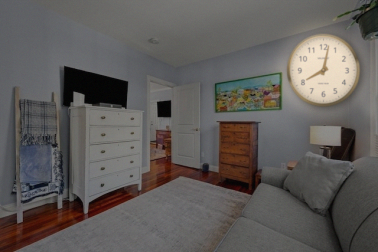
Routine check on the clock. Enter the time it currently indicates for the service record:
8:02
